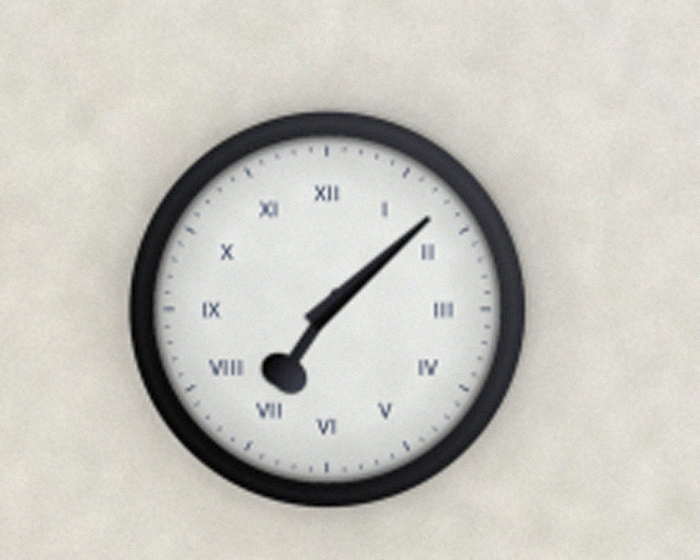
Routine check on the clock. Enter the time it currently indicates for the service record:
7:08
